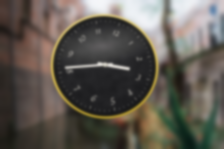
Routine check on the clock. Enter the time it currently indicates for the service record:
2:41
